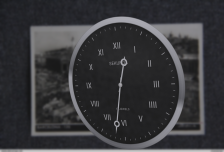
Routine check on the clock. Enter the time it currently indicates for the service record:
12:32
